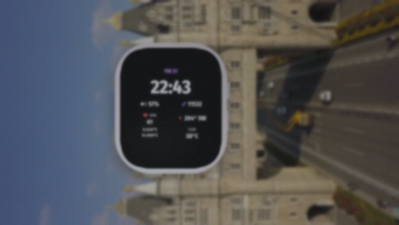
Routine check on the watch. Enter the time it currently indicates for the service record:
22:43
